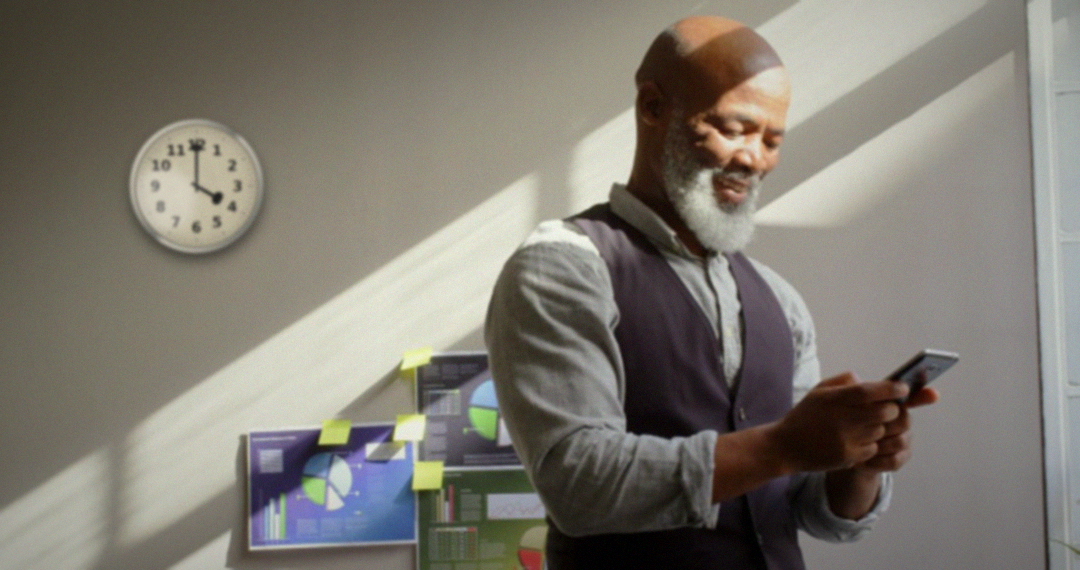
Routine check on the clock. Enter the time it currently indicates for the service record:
4:00
